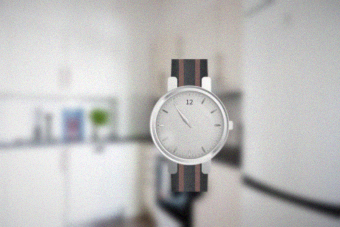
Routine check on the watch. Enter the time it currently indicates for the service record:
10:54
